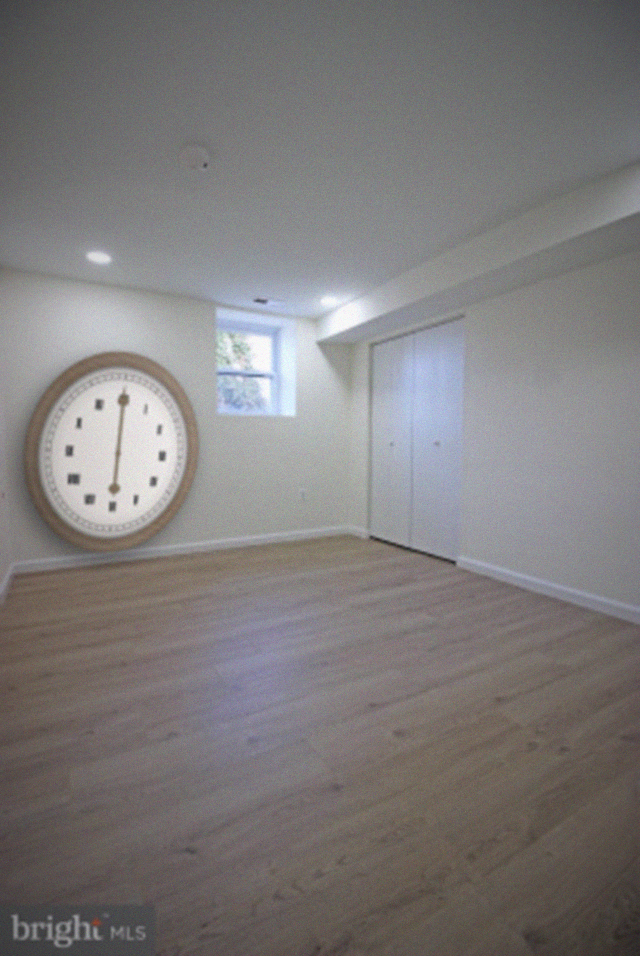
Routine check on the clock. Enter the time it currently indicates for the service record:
6:00
